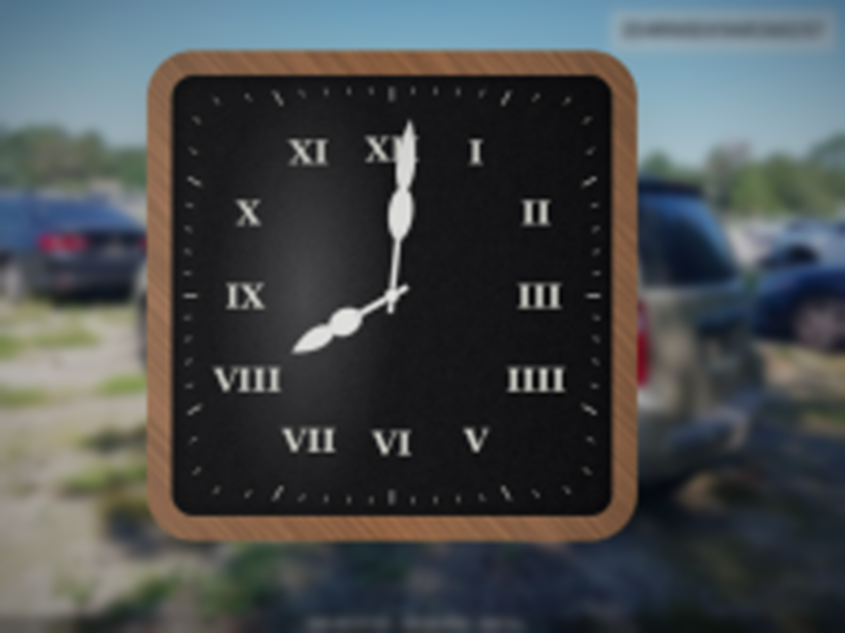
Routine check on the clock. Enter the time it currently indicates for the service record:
8:01
